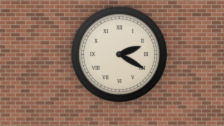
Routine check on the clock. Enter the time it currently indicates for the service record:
2:20
